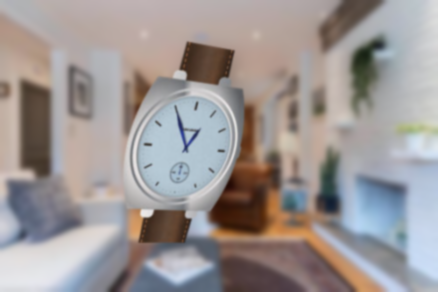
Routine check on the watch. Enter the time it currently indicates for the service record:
12:55
